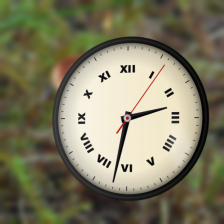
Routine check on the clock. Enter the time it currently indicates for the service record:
2:32:06
